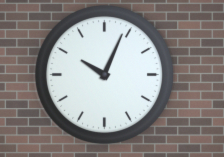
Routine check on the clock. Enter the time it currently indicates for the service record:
10:04
